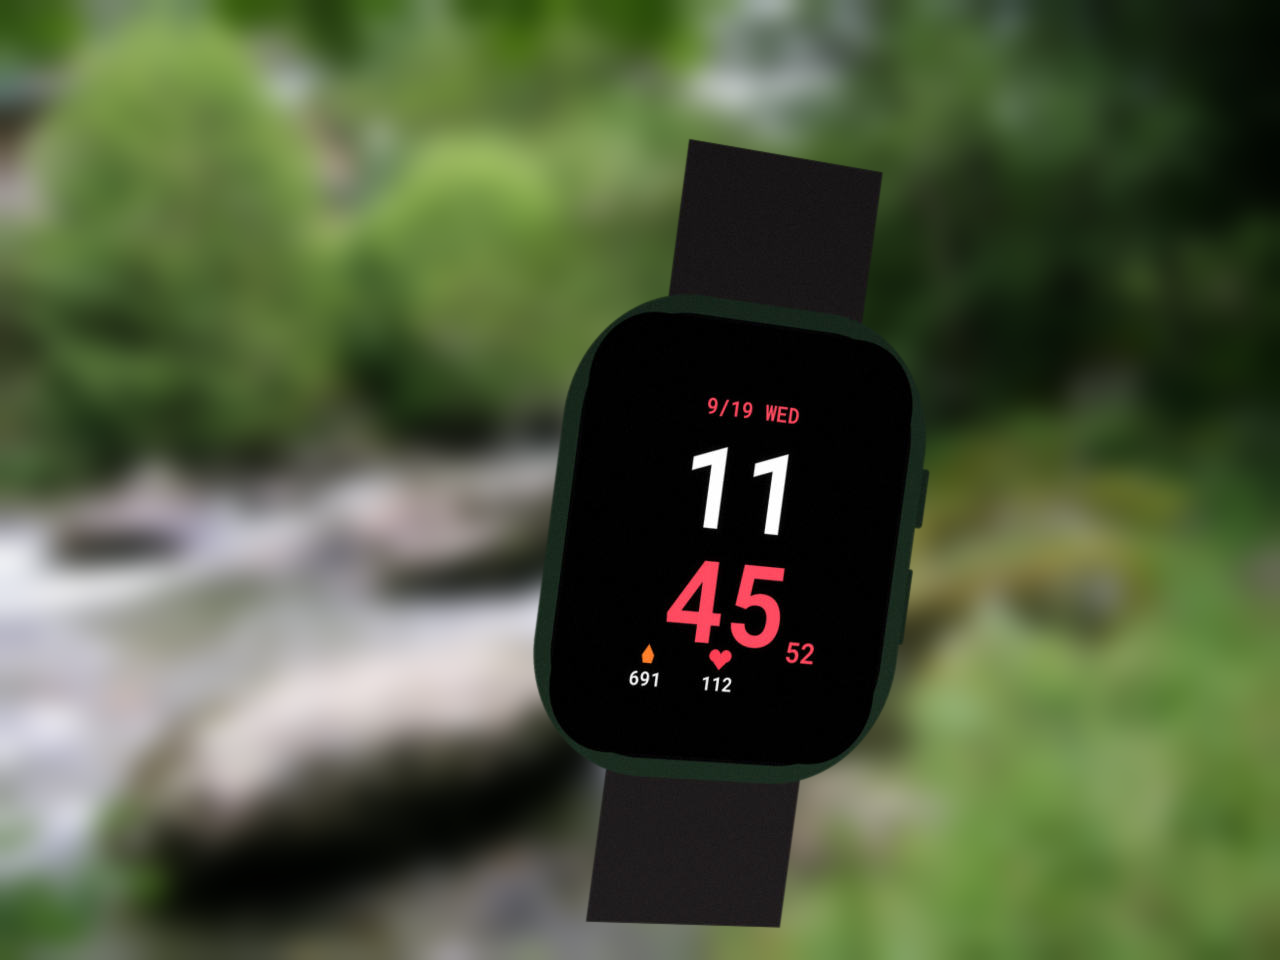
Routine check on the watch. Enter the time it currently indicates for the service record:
11:45:52
